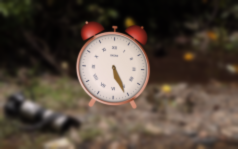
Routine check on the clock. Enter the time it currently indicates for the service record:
5:26
